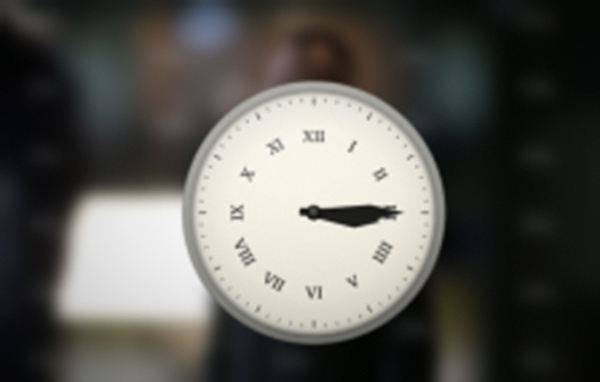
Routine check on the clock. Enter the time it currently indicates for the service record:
3:15
